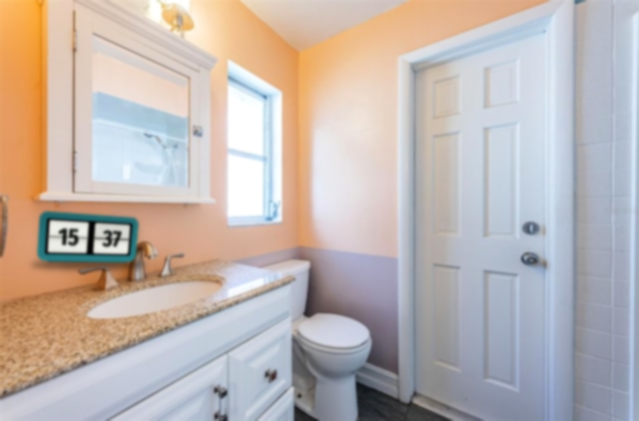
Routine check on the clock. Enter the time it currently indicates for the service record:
15:37
